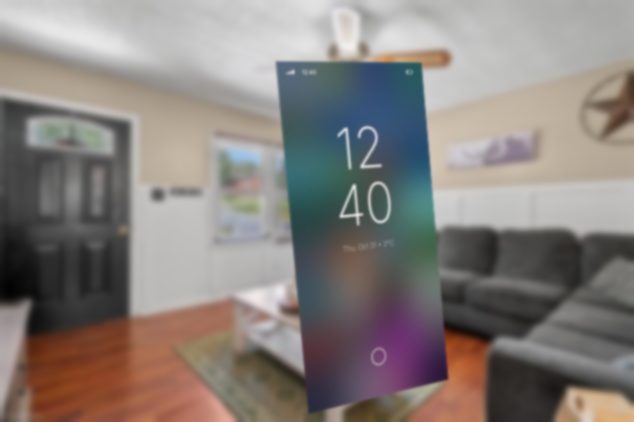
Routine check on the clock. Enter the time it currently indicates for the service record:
12:40
